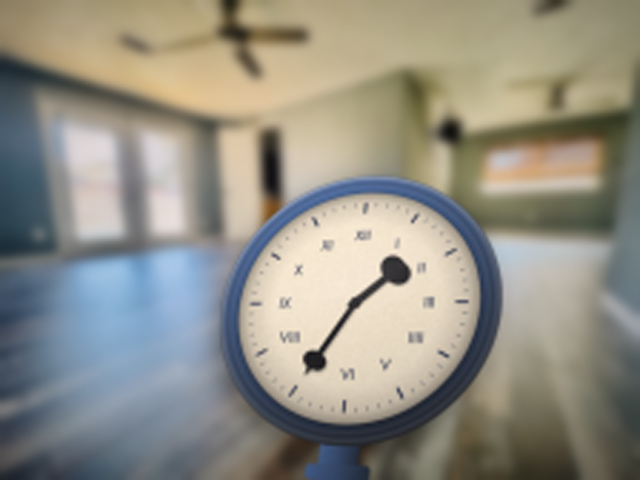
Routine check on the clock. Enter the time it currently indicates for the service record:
1:35
